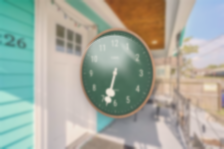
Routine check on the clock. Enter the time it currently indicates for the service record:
6:33
